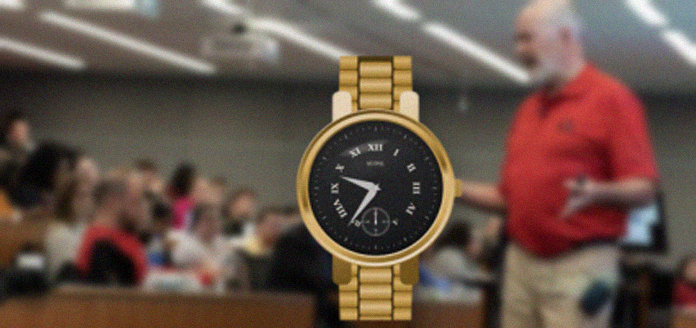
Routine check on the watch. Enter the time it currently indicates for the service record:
9:36
